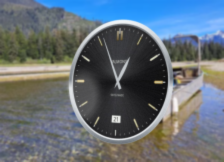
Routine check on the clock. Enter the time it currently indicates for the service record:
12:56
